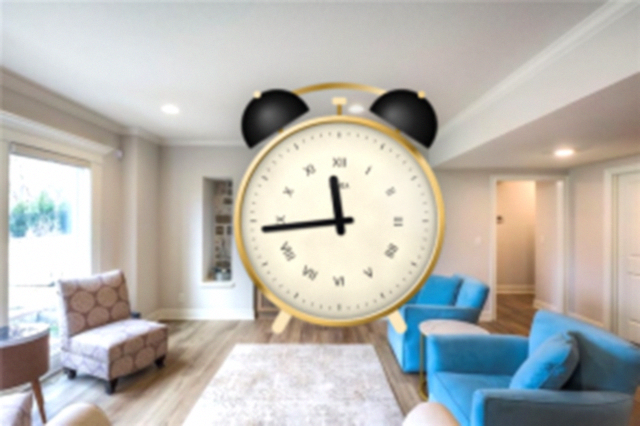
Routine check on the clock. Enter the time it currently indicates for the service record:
11:44
